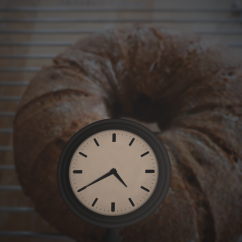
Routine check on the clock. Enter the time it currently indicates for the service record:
4:40
